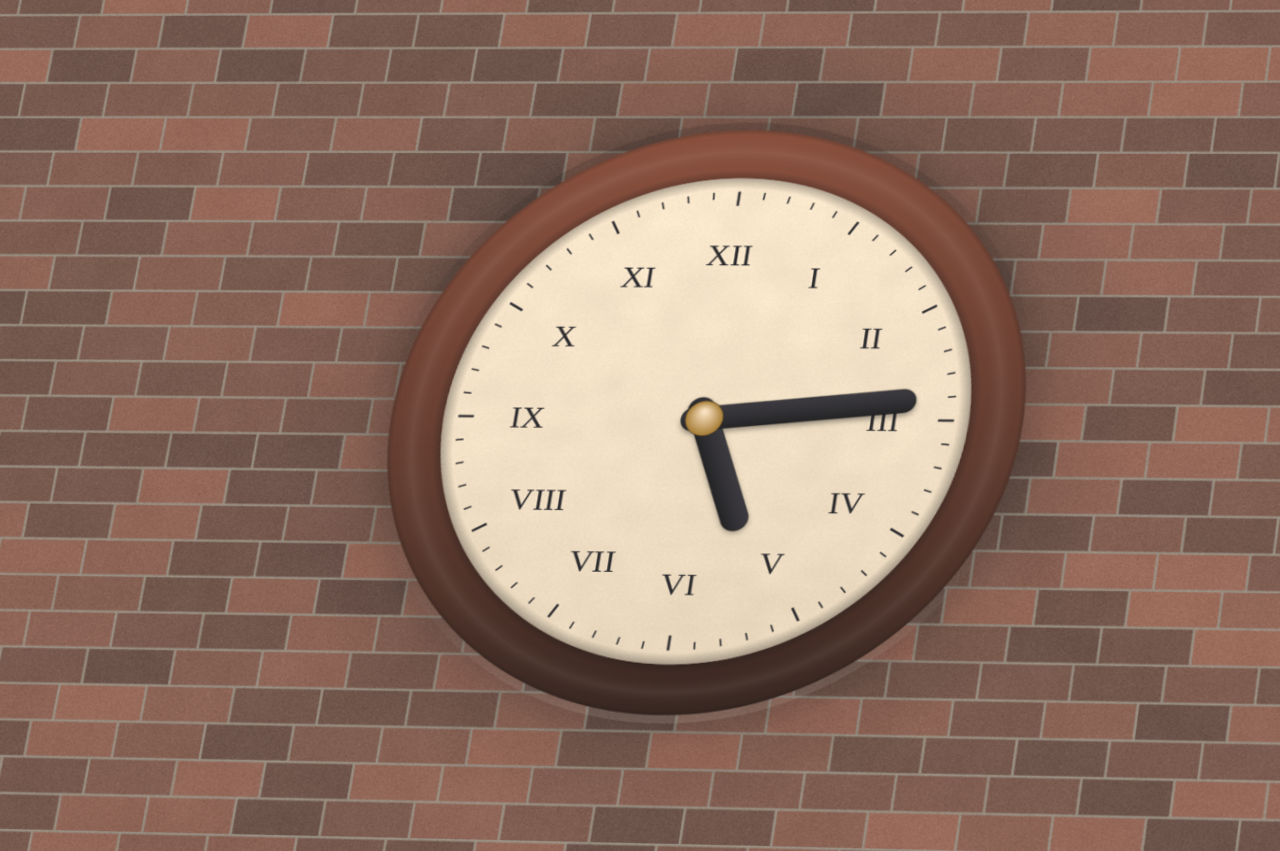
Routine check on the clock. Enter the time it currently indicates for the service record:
5:14
